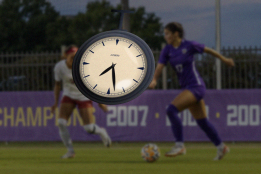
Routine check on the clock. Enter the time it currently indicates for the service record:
7:28
